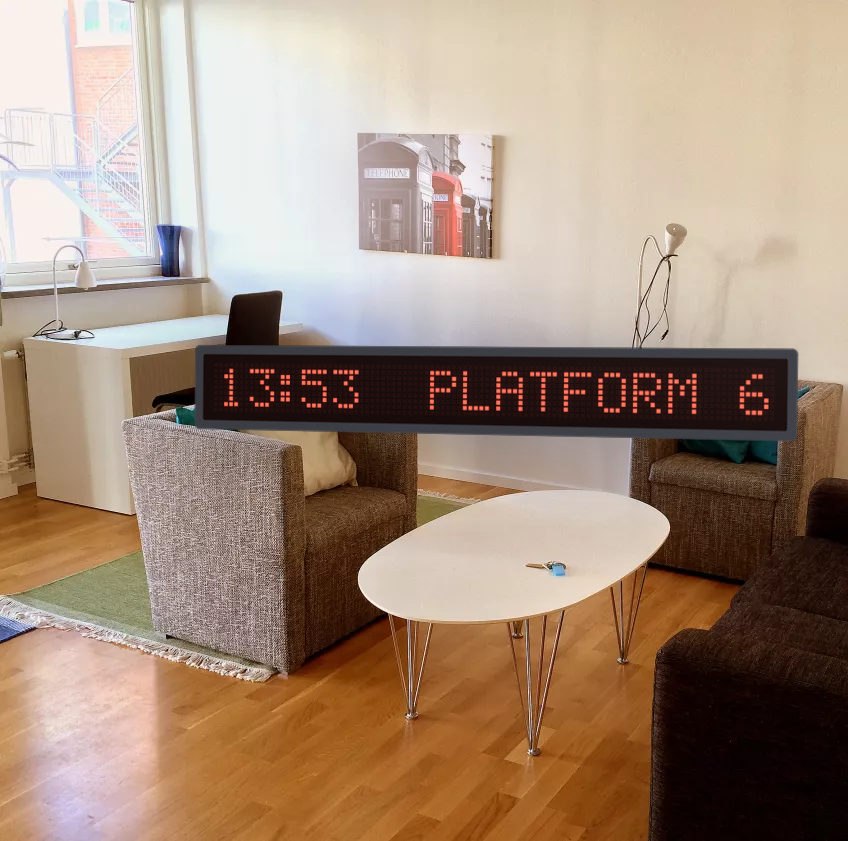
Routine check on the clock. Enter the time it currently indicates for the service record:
13:53
